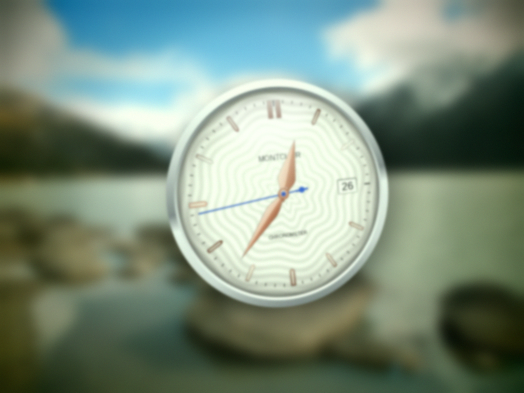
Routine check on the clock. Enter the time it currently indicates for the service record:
12:36:44
